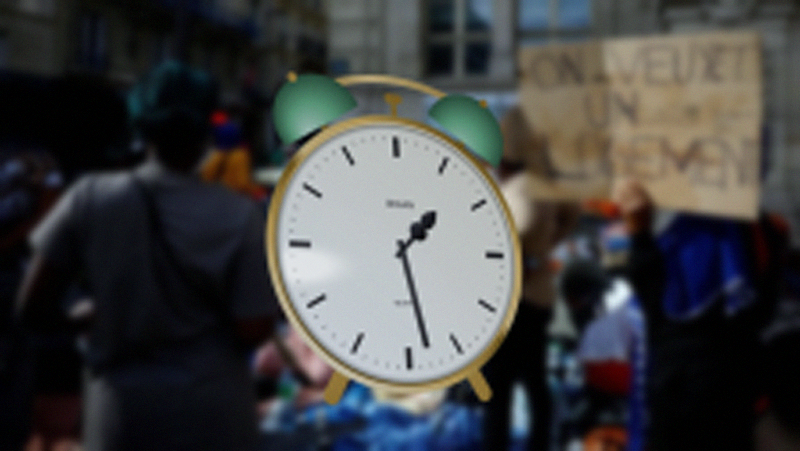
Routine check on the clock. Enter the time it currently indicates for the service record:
1:28
